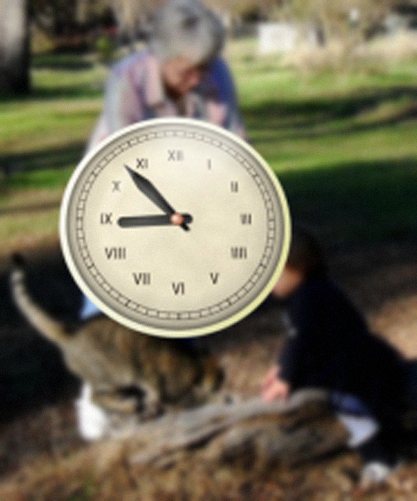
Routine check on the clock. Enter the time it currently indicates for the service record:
8:53
